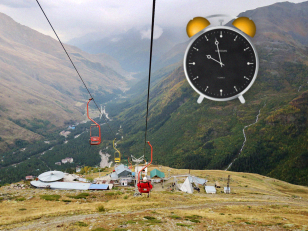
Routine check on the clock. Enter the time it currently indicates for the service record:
9:58
